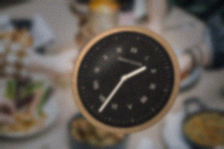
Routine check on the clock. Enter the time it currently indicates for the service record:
1:33
